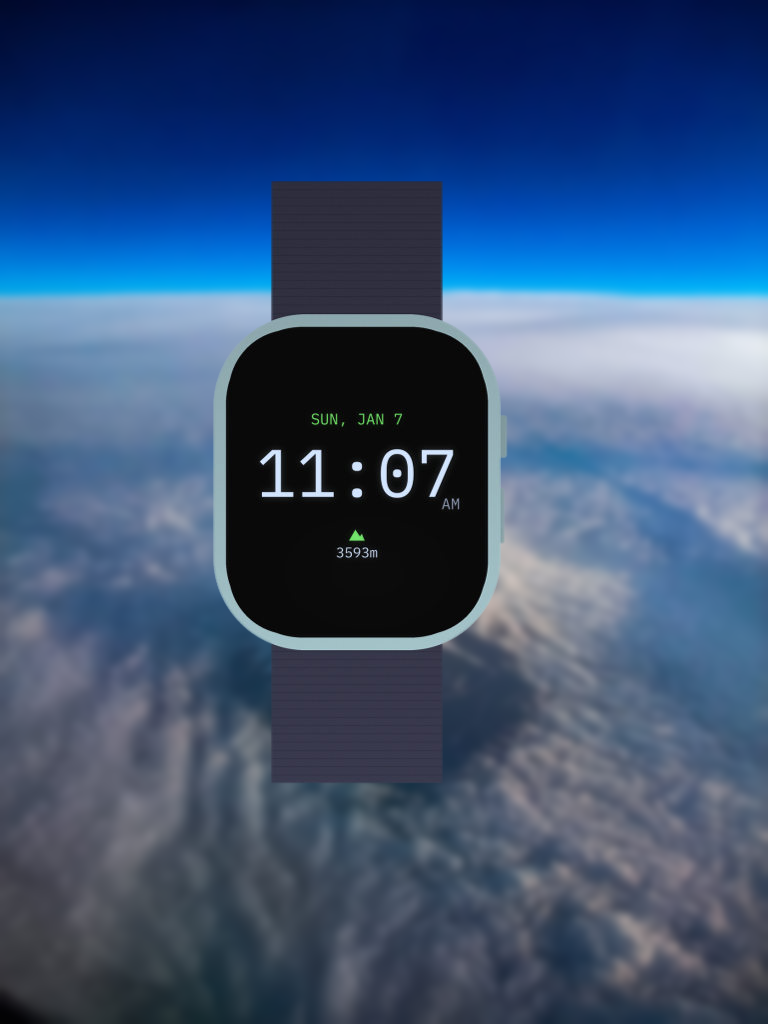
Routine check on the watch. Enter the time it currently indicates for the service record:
11:07
